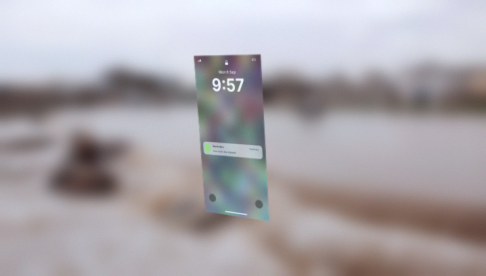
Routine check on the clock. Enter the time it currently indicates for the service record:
9:57
